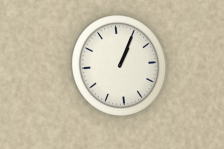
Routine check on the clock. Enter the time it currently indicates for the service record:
1:05
